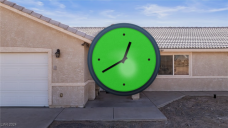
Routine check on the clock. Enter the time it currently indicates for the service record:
12:40
